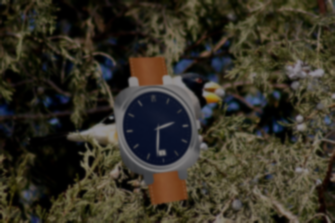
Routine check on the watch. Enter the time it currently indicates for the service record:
2:32
